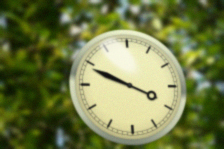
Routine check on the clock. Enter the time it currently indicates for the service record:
3:49
